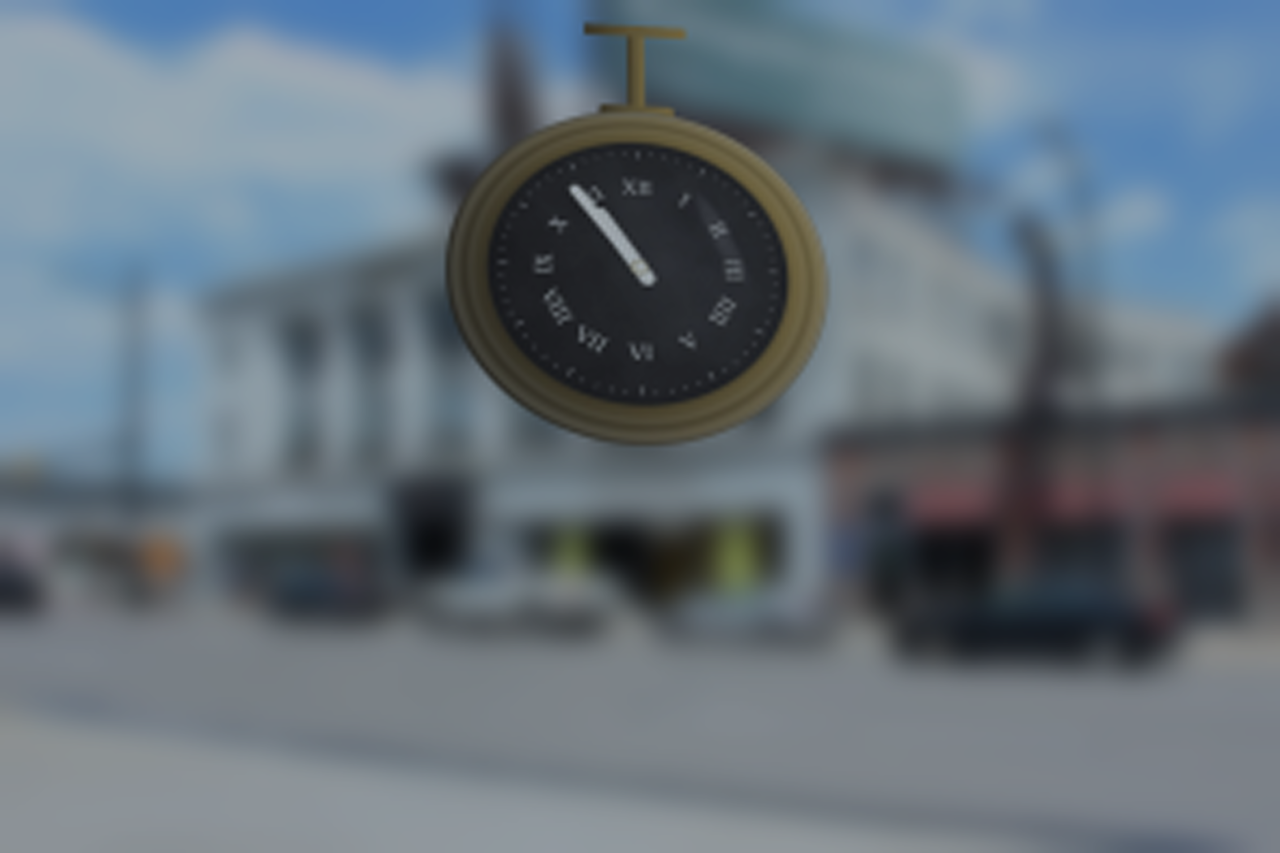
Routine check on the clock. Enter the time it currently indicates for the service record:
10:54
